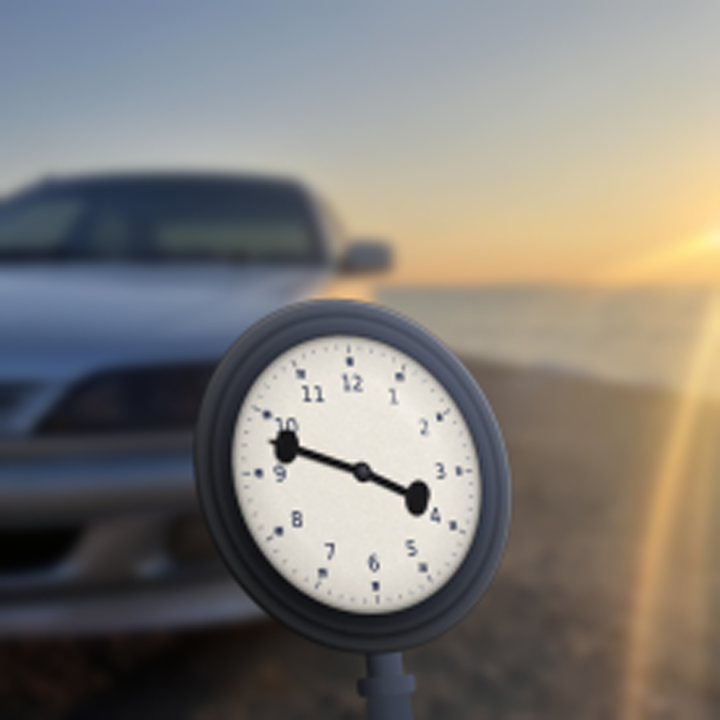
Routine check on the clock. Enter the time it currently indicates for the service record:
3:48
